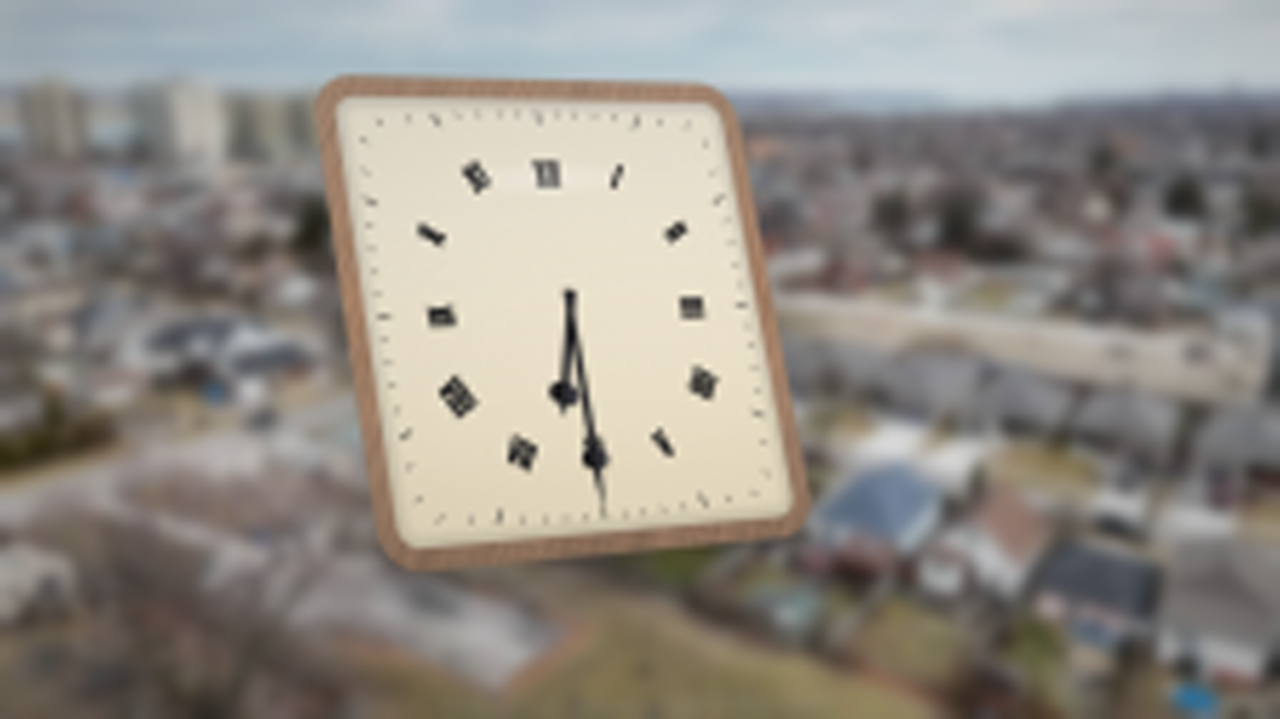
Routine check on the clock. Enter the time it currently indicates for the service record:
6:30
